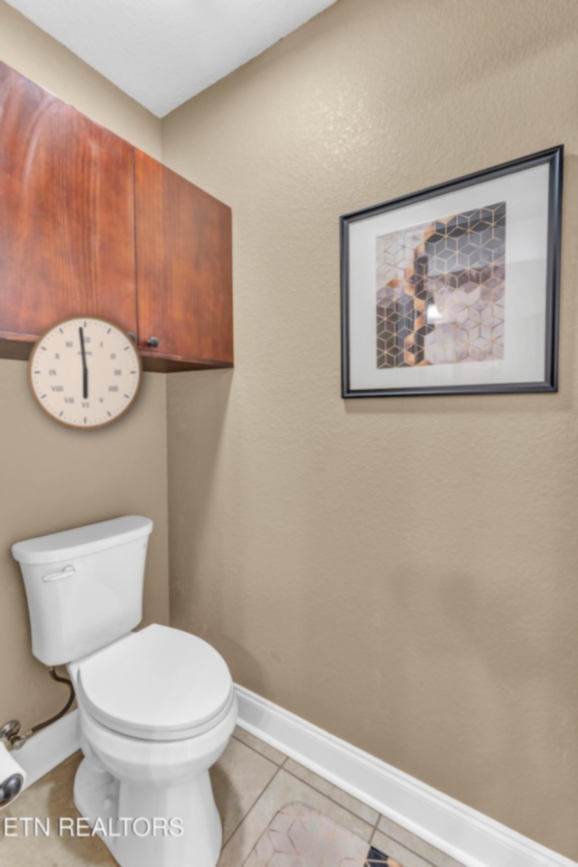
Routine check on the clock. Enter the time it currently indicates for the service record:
5:59
